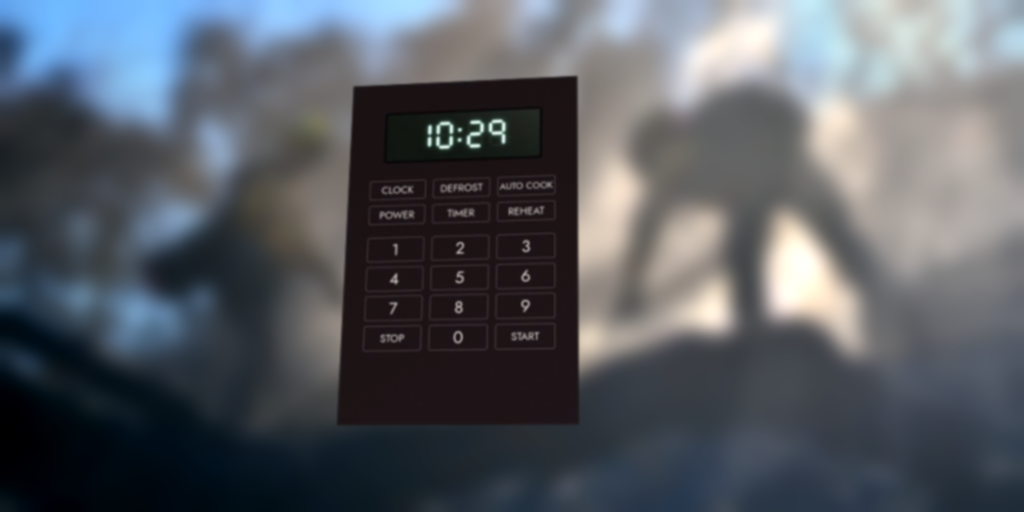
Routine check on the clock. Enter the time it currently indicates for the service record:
10:29
